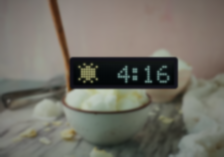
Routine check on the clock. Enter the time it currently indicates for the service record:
4:16
